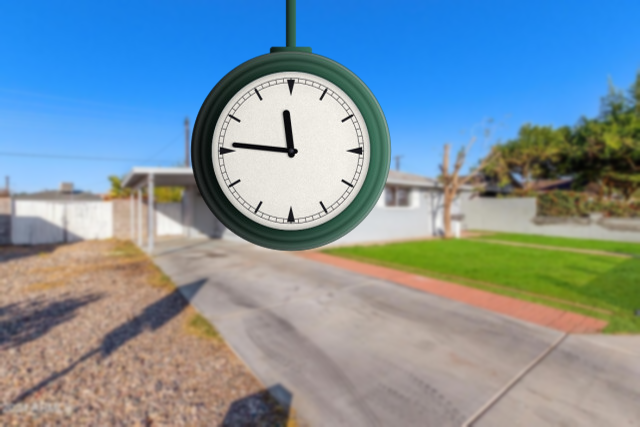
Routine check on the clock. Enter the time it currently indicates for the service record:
11:46
